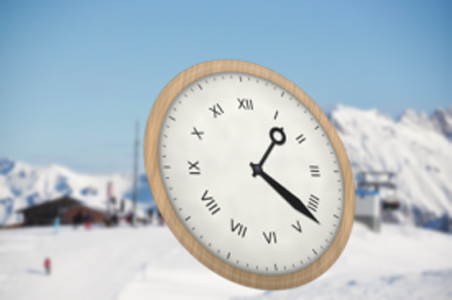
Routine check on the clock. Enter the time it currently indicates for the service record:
1:22
